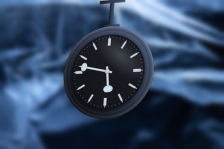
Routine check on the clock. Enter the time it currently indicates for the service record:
5:47
